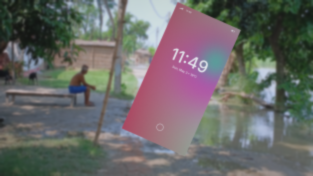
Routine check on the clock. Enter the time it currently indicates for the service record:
11:49
